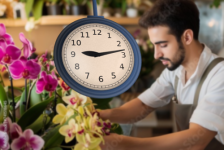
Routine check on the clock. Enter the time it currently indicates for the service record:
9:13
